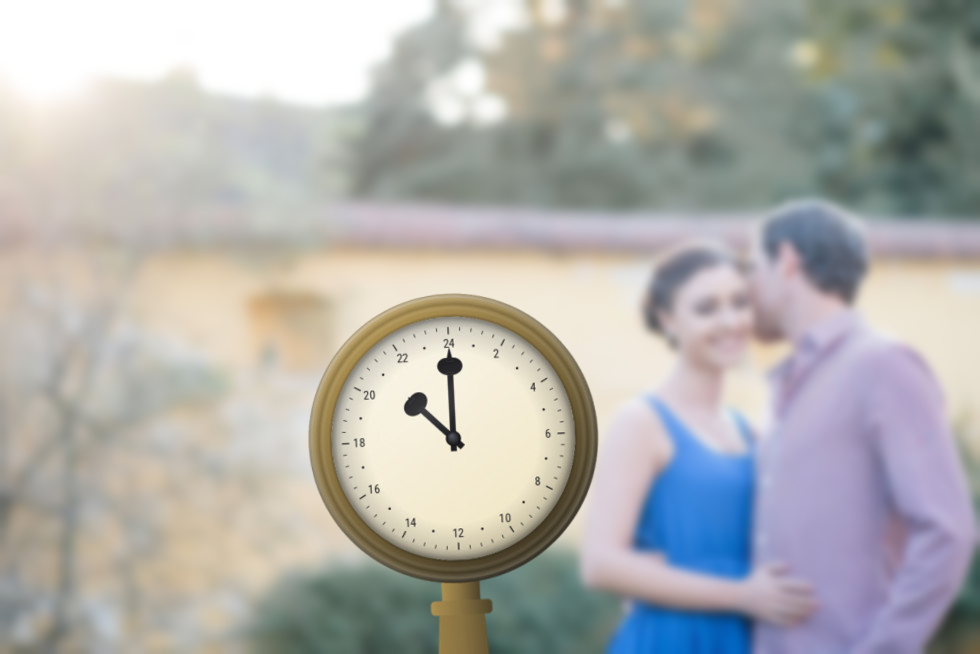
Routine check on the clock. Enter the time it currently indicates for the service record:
21:00
